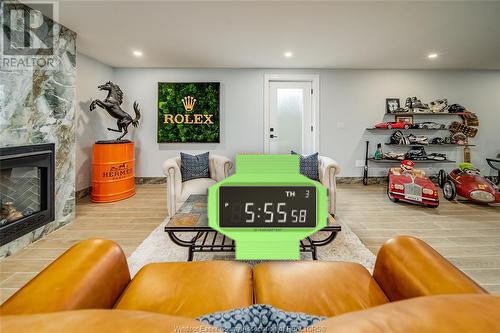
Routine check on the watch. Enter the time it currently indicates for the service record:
5:55:58
